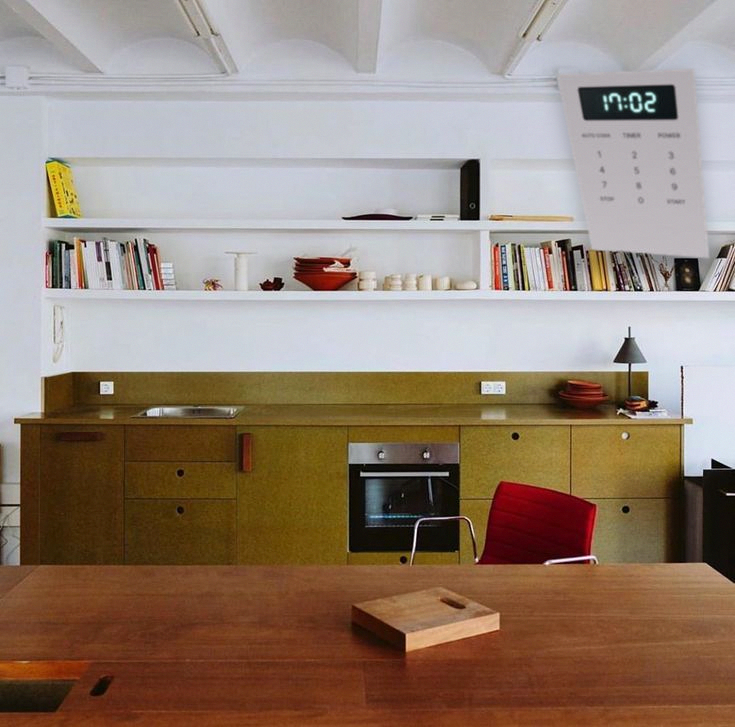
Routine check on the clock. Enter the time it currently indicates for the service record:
17:02
